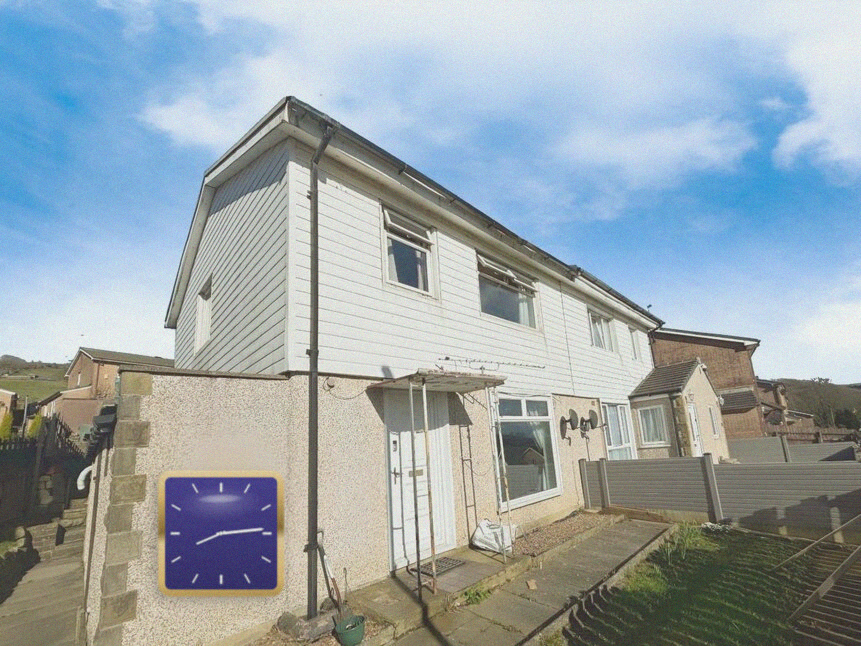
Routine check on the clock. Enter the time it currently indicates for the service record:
8:14
